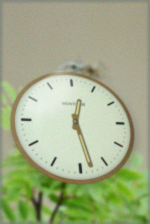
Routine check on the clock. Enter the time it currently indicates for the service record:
12:28
